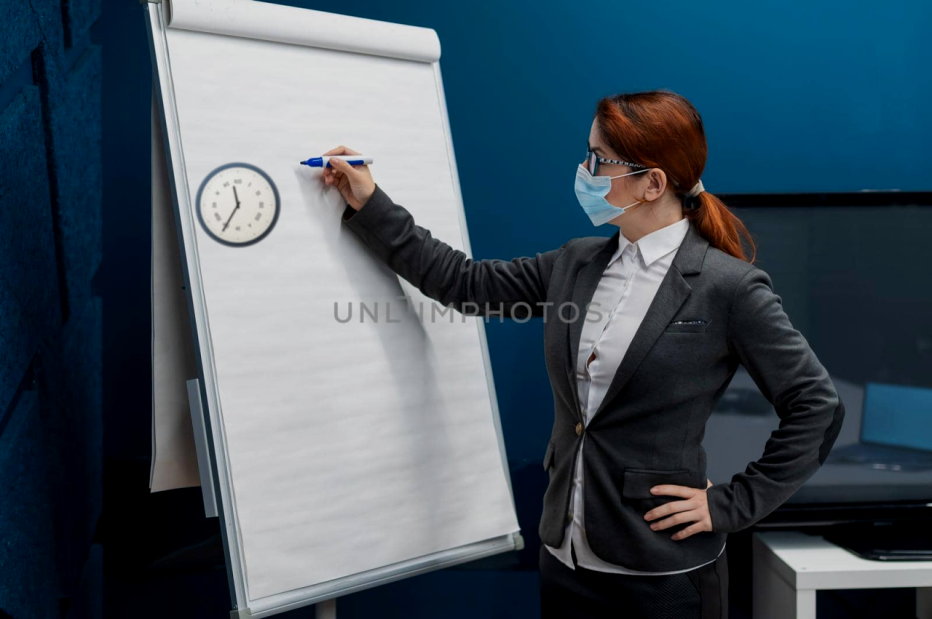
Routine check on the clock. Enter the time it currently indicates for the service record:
11:35
